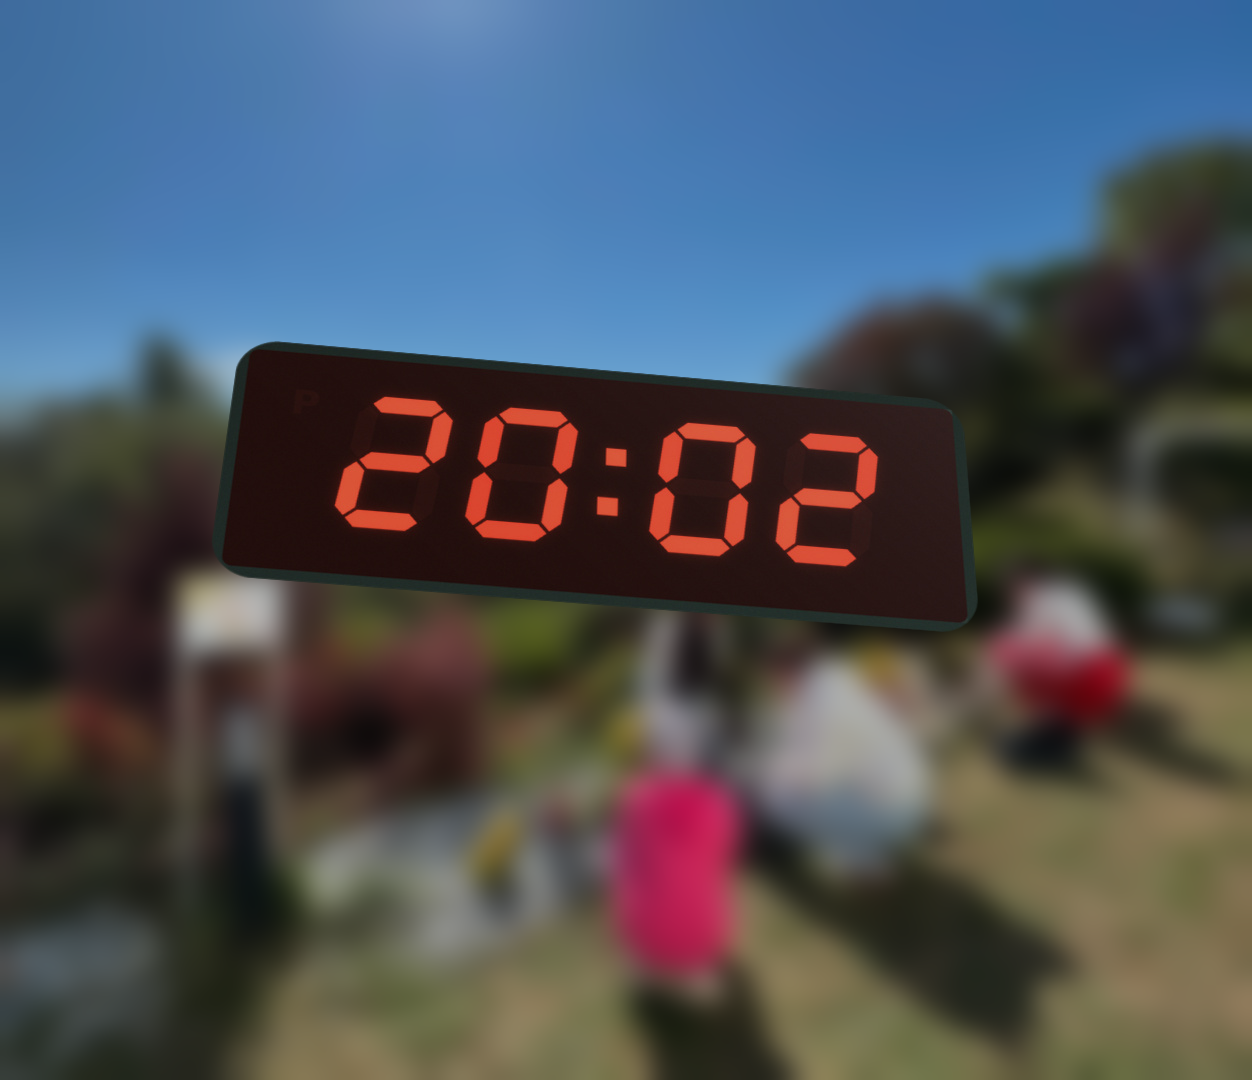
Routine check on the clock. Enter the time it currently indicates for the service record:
20:02
